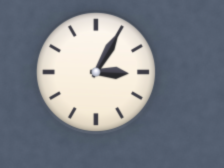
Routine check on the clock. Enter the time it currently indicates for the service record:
3:05
